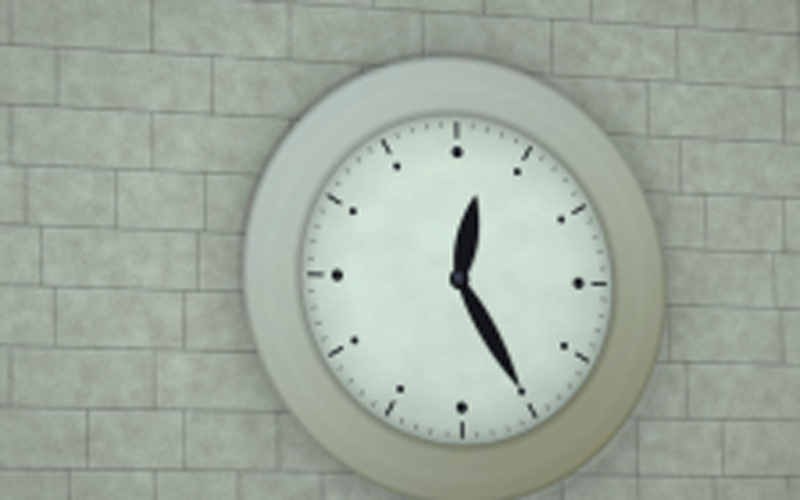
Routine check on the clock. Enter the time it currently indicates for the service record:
12:25
